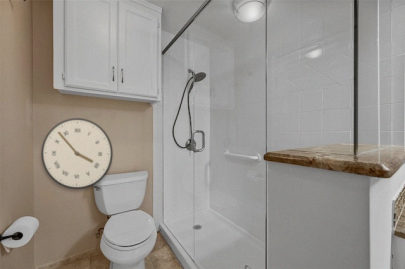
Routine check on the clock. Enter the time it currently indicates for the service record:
3:53
